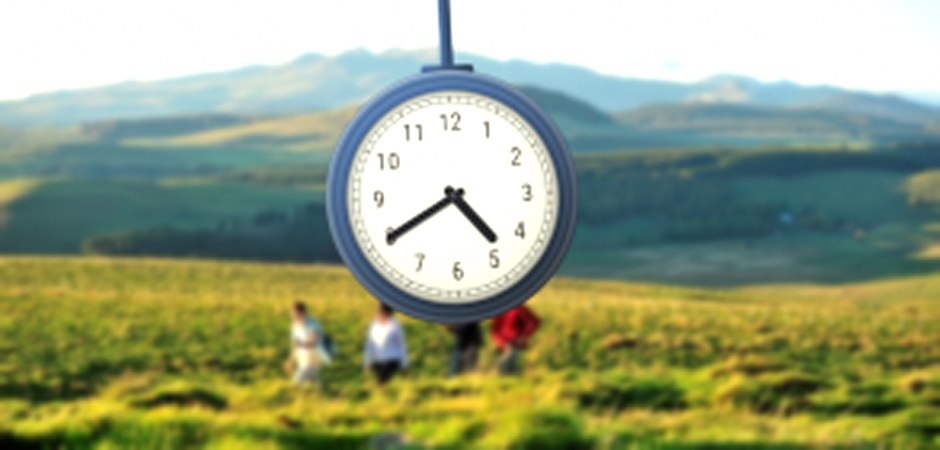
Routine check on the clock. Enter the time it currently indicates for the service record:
4:40
